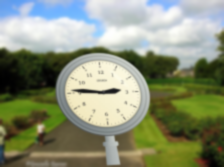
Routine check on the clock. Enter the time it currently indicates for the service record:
2:46
